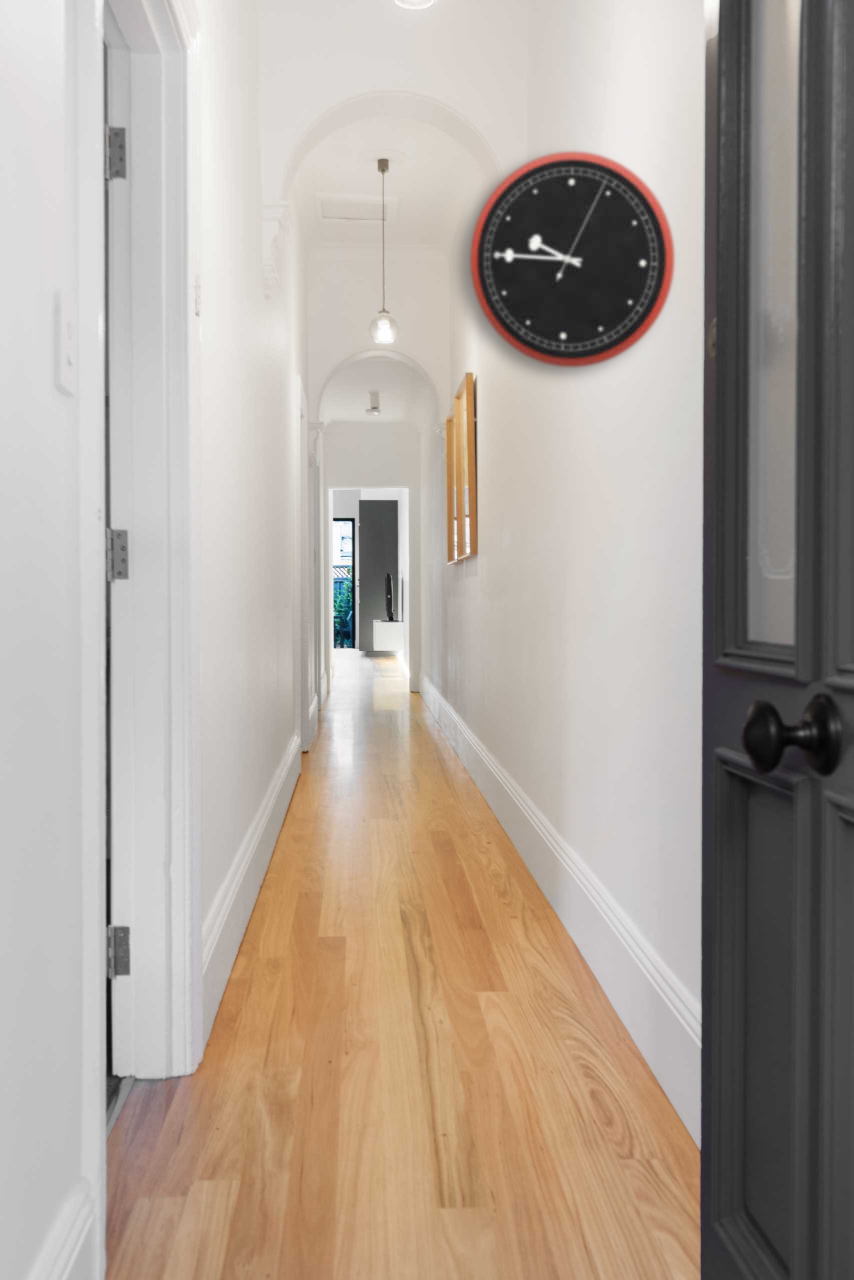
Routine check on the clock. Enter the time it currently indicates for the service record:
9:45:04
